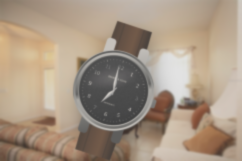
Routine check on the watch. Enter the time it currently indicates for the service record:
6:59
